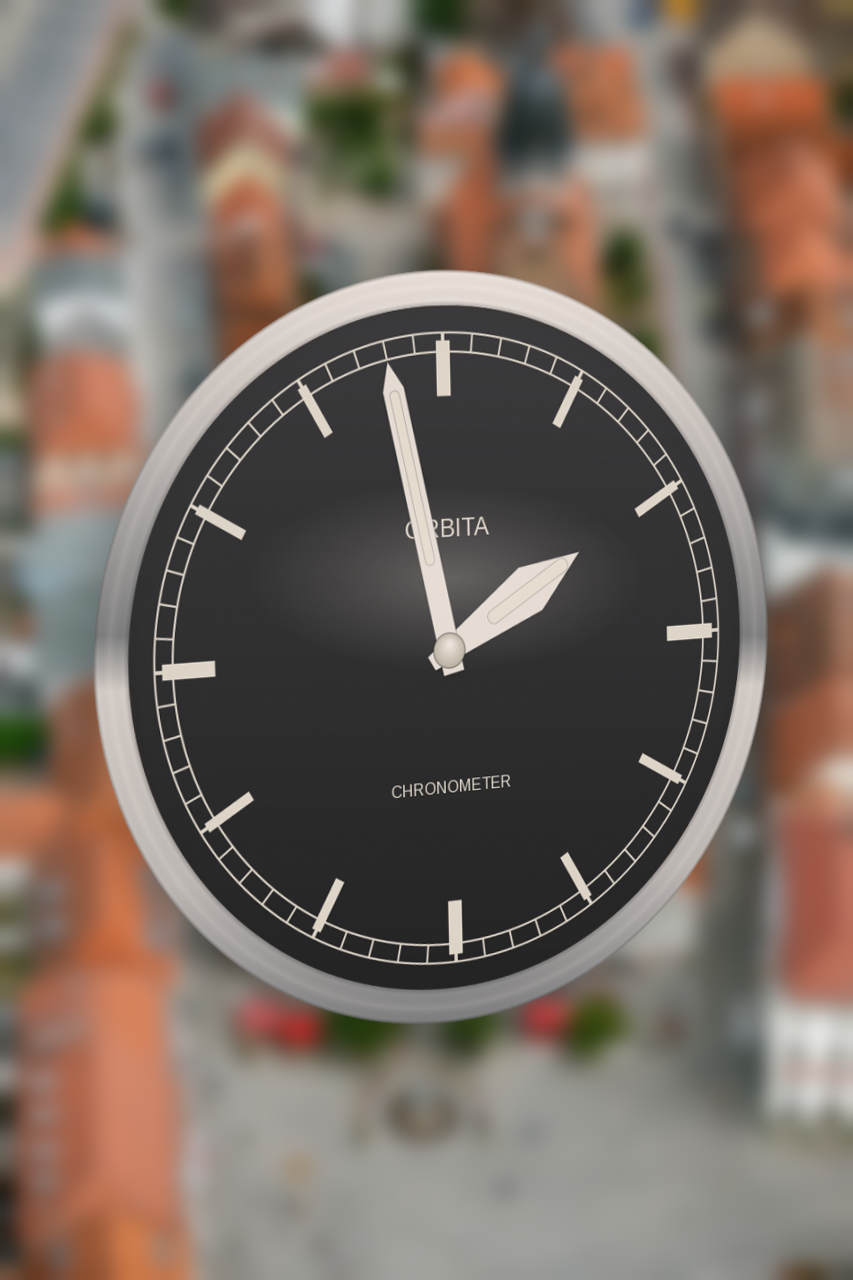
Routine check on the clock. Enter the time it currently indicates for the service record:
1:58
